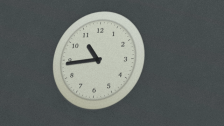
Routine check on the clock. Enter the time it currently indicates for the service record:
10:44
